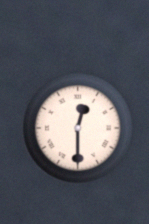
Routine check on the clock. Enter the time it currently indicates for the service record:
12:30
